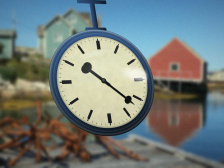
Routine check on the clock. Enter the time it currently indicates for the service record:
10:22
